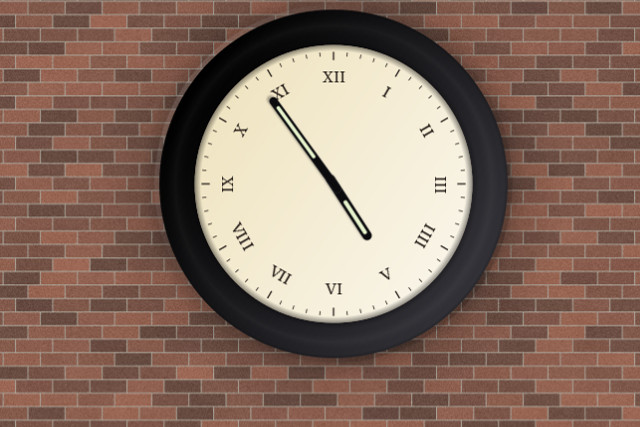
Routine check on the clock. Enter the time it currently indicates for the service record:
4:54
